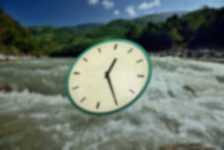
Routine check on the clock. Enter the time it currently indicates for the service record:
12:25
